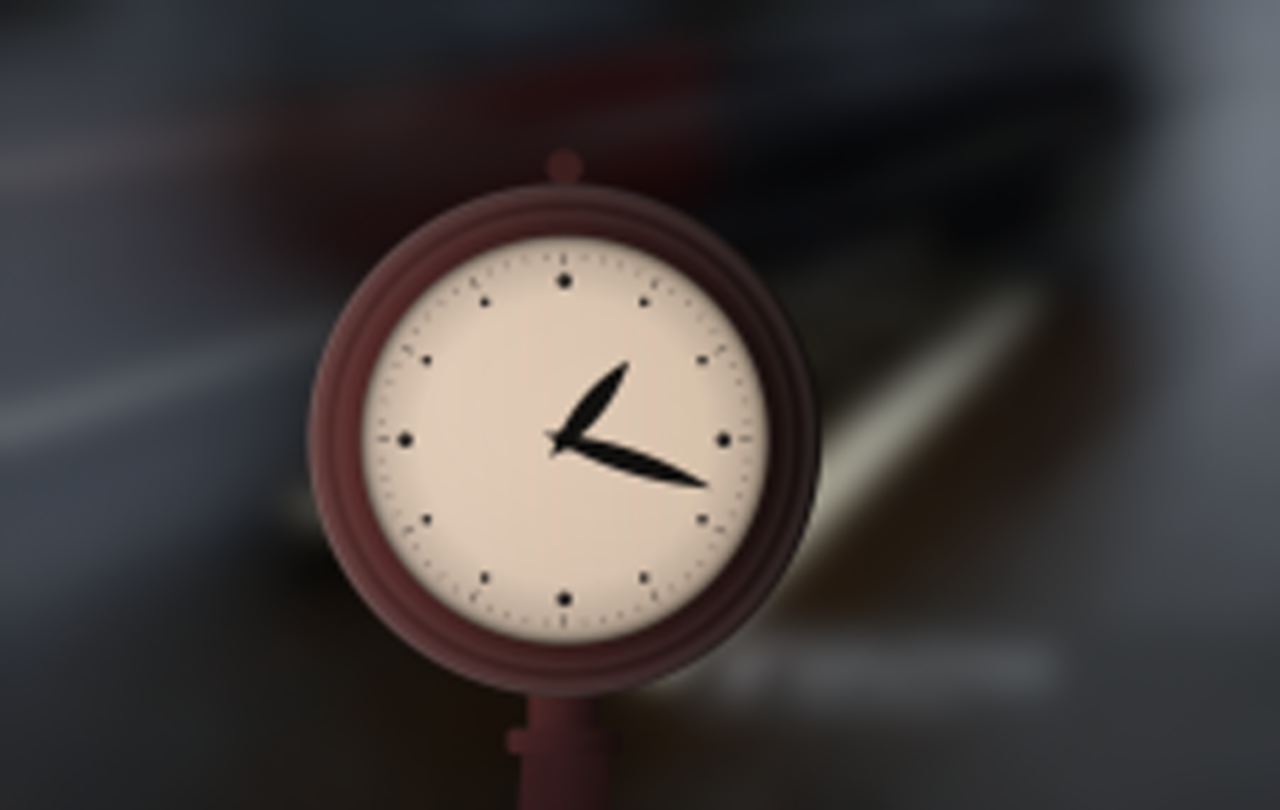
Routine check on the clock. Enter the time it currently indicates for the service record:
1:18
